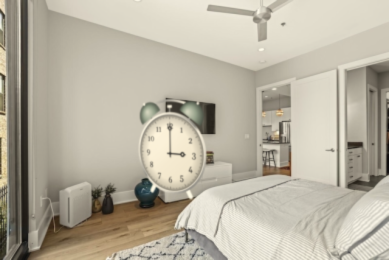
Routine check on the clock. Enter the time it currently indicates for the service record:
3:00
